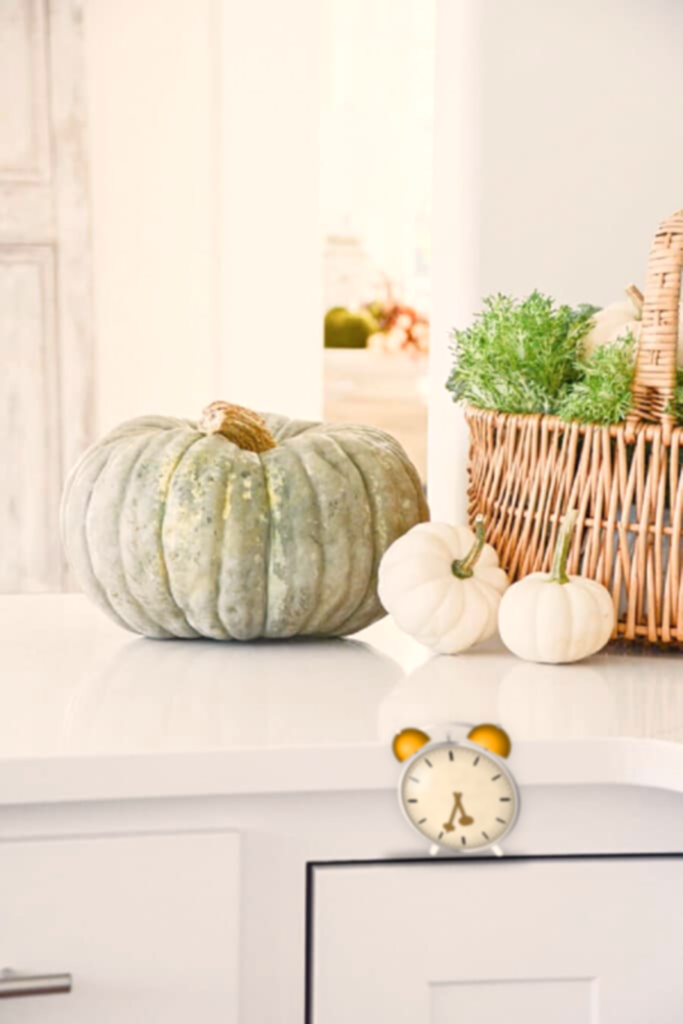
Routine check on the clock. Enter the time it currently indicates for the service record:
5:34
